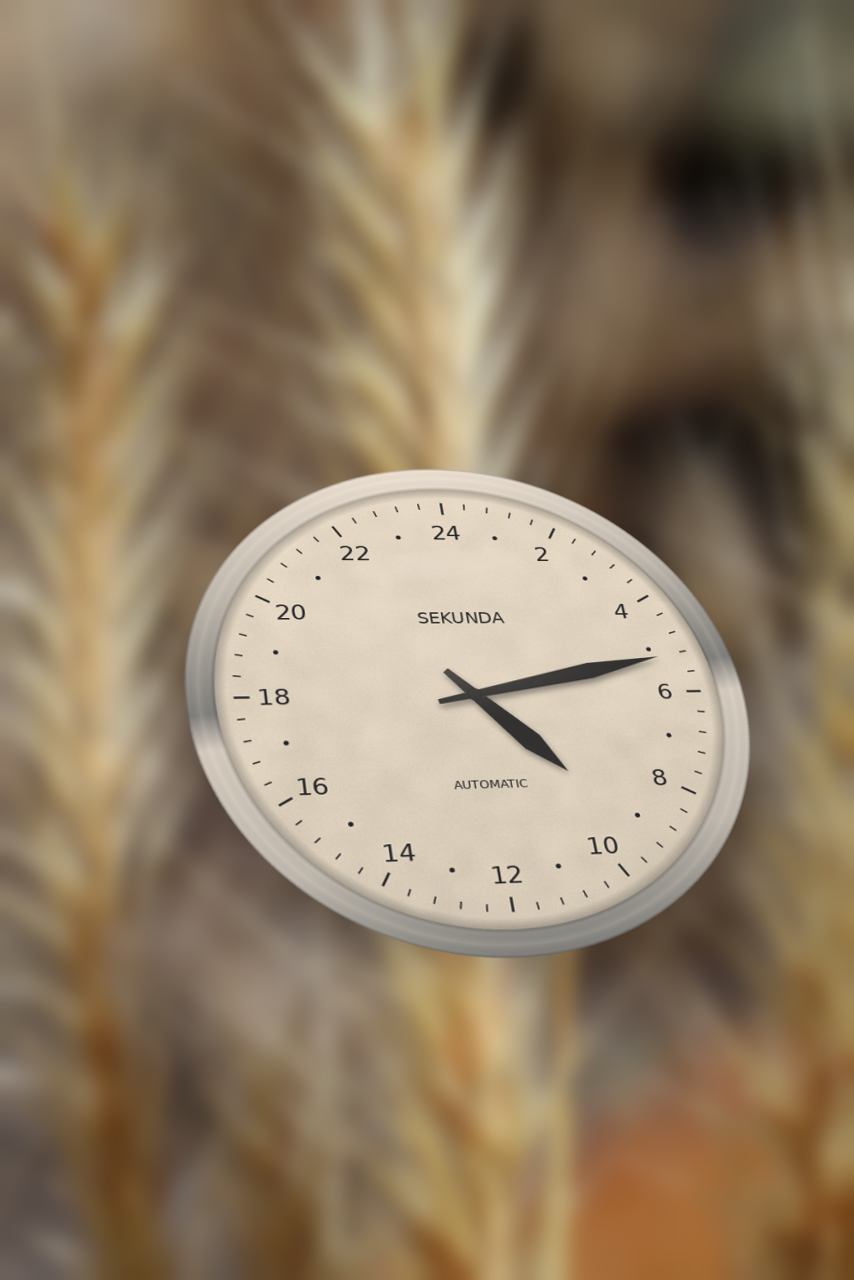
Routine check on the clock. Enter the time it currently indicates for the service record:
9:13
